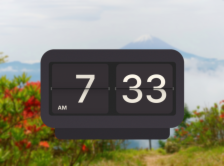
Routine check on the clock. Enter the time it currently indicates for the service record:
7:33
